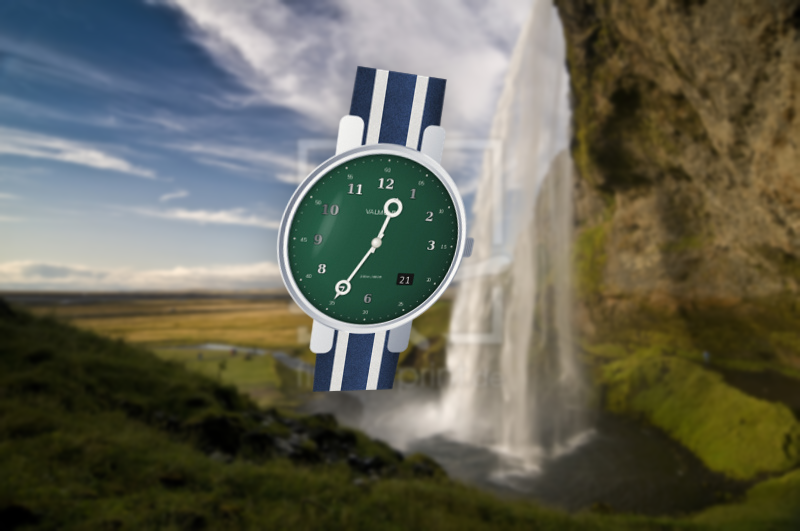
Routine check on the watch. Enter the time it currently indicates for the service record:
12:35
